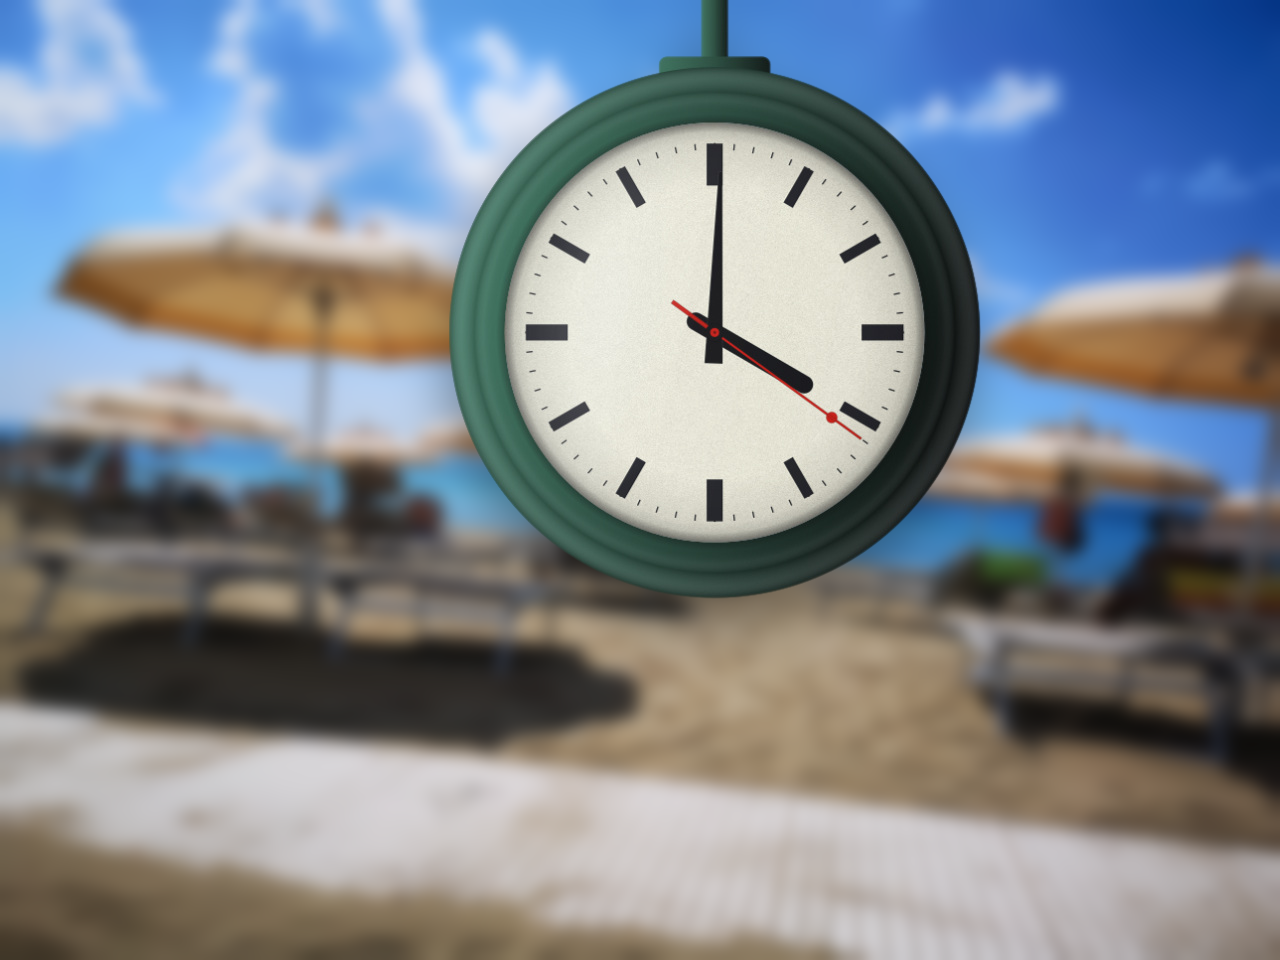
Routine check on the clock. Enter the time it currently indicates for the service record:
4:00:21
